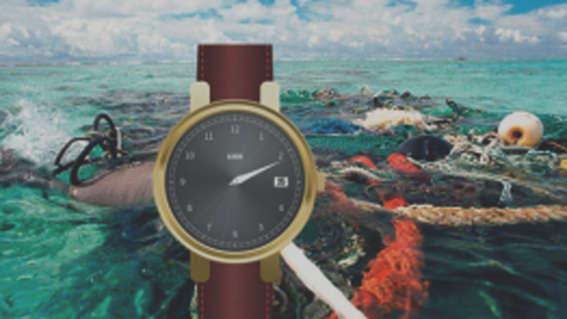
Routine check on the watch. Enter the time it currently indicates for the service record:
2:11
